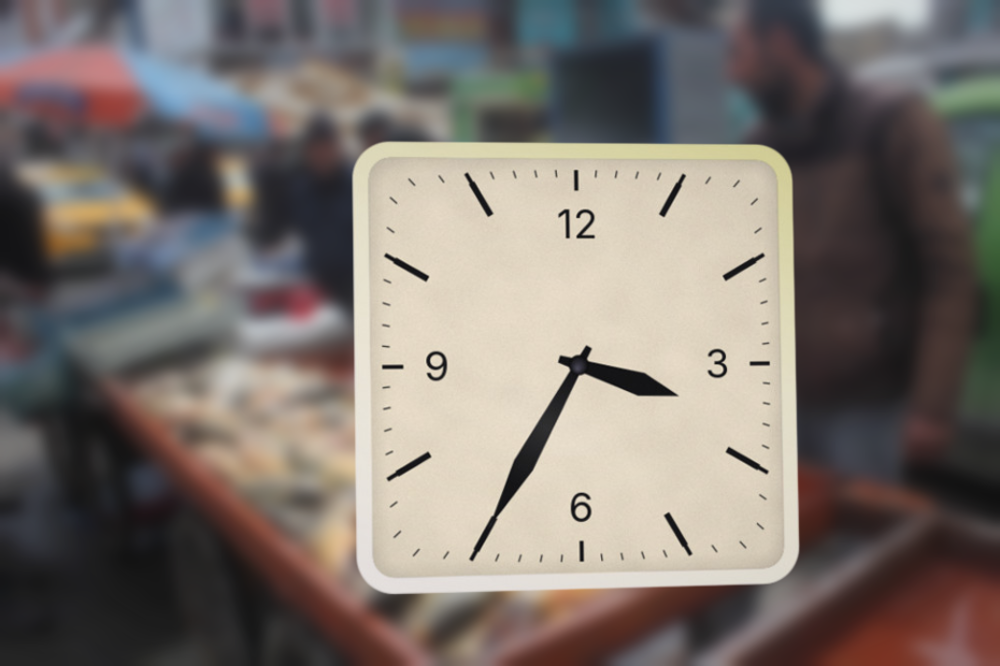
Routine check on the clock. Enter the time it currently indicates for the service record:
3:35
